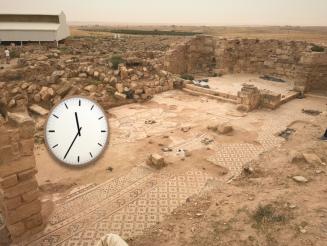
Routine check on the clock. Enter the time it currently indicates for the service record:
11:35
